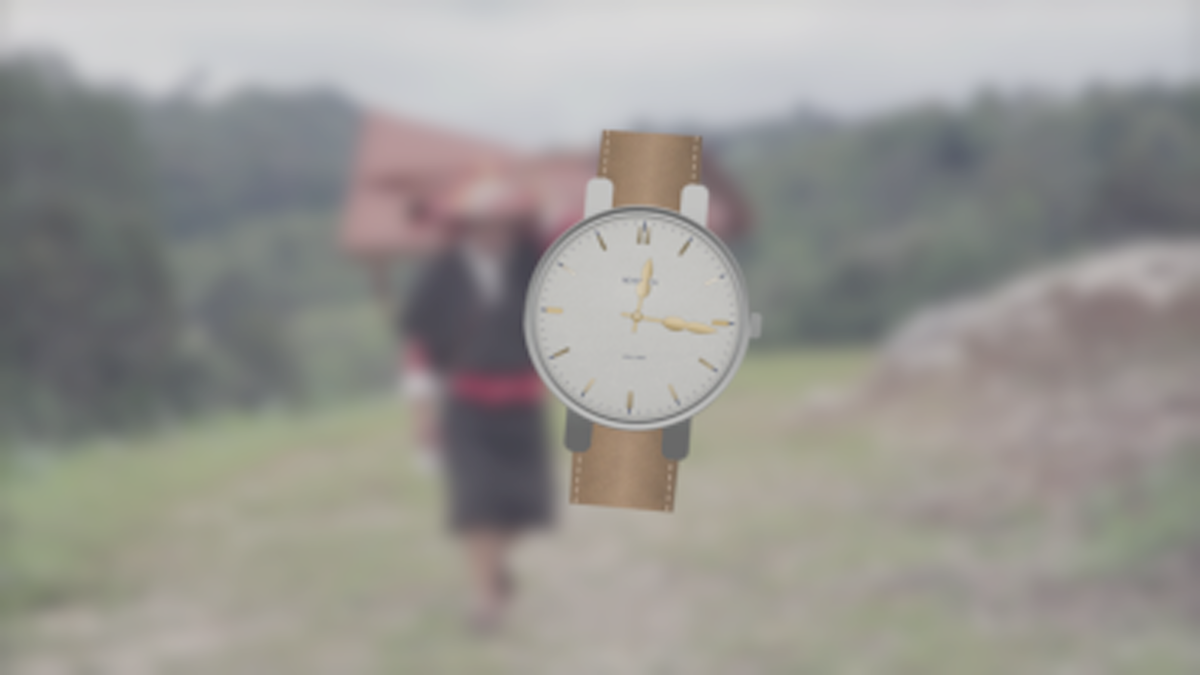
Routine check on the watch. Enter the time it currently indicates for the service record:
12:16
